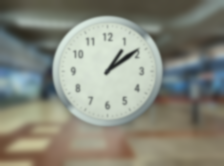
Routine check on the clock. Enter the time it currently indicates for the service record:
1:09
